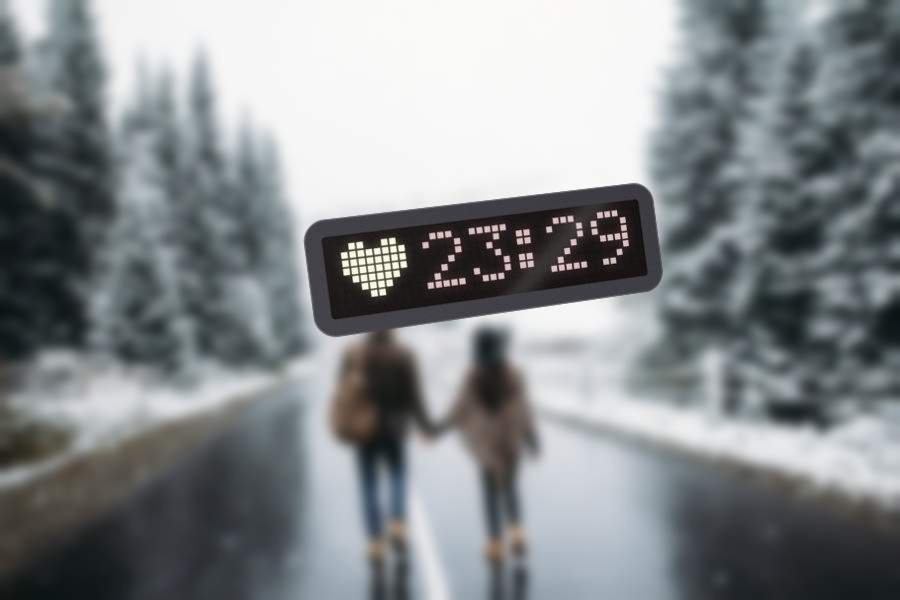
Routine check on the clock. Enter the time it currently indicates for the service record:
23:29
